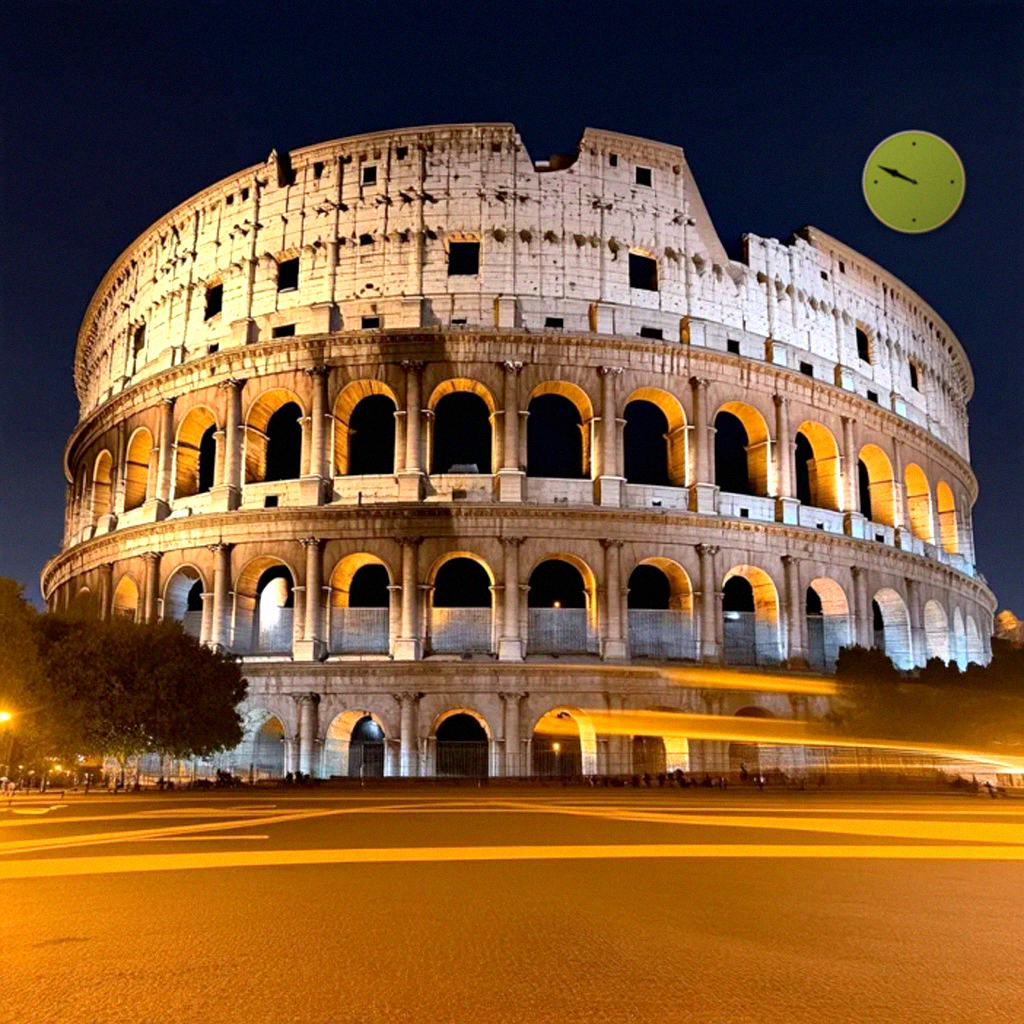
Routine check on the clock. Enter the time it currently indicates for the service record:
9:49
